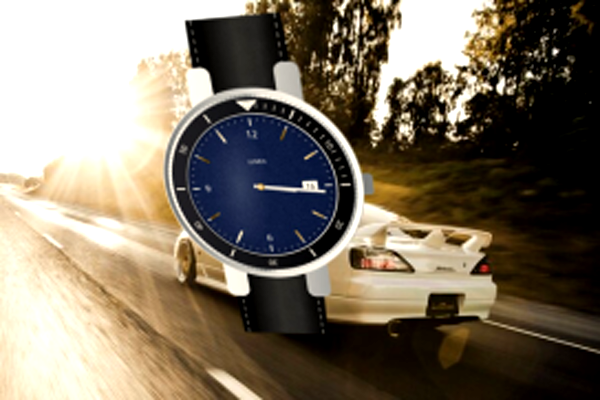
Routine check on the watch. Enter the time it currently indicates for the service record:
3:16
